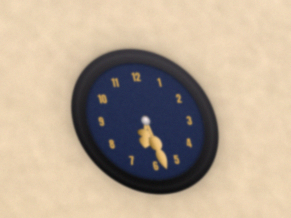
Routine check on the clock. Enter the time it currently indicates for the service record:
6:28
